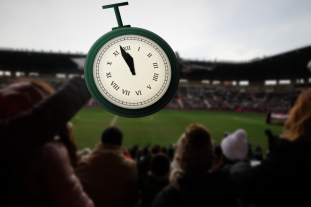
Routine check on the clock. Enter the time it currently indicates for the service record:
11:58
